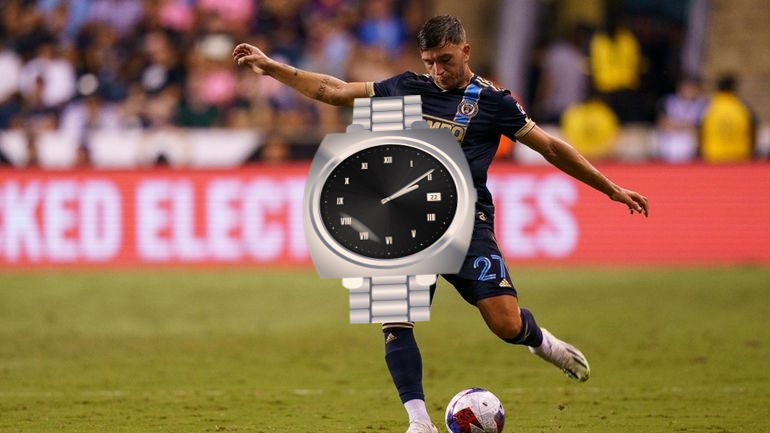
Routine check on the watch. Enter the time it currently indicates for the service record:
2:09
